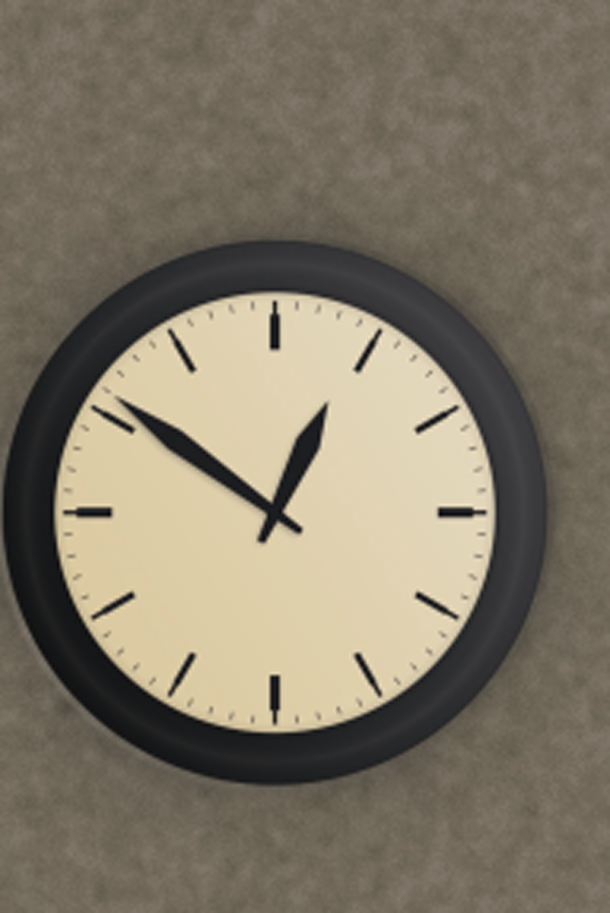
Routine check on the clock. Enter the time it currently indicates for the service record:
12:51
